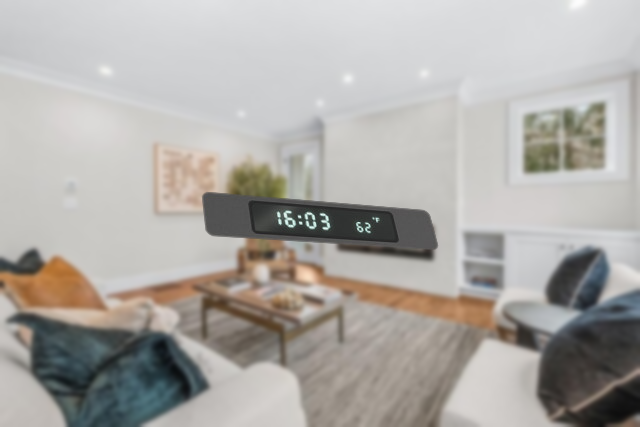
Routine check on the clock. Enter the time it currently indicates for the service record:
16:03
